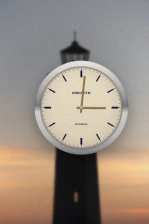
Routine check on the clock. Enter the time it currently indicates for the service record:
3:01
